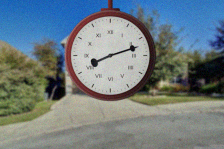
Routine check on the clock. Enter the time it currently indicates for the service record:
8:12
